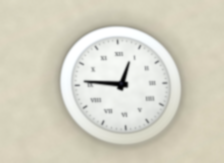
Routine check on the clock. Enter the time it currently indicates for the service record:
12:46
